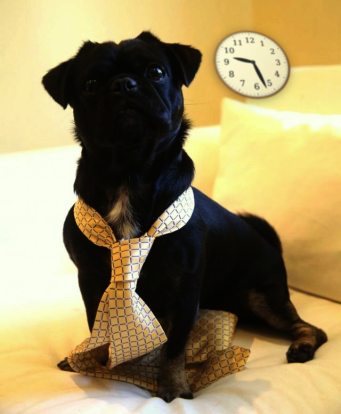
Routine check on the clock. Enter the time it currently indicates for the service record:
9:27
